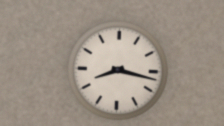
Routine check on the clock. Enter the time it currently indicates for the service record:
8:17
